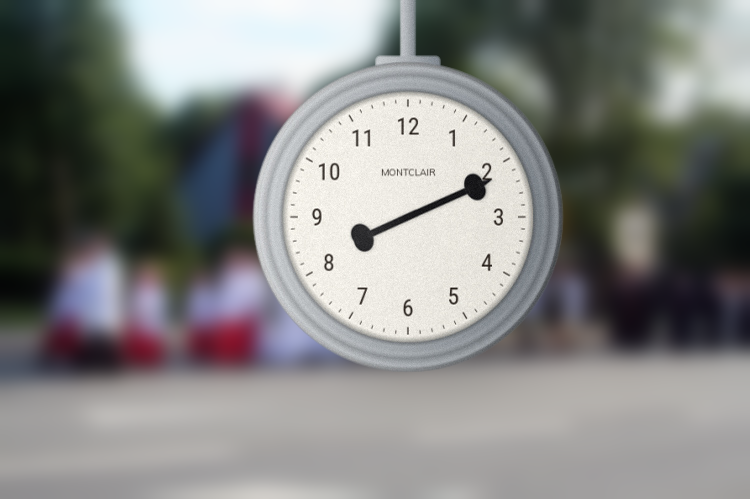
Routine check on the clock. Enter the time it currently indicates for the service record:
8:11
